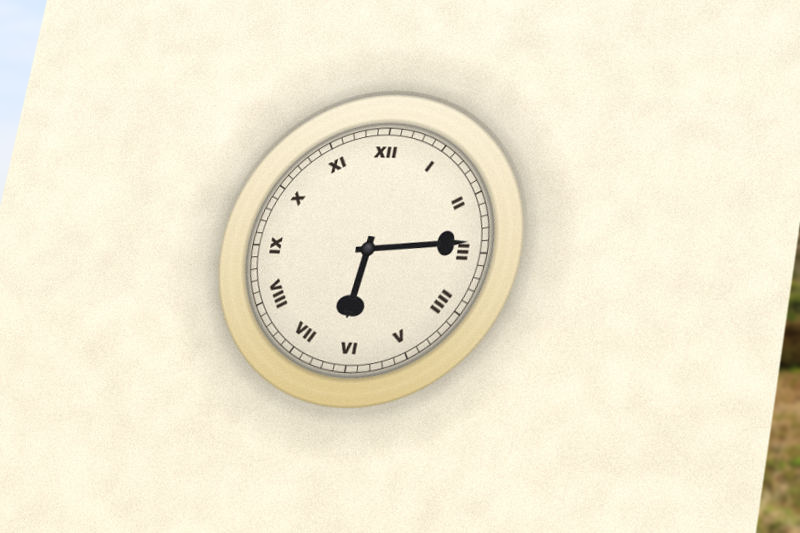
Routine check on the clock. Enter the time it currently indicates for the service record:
6:14
